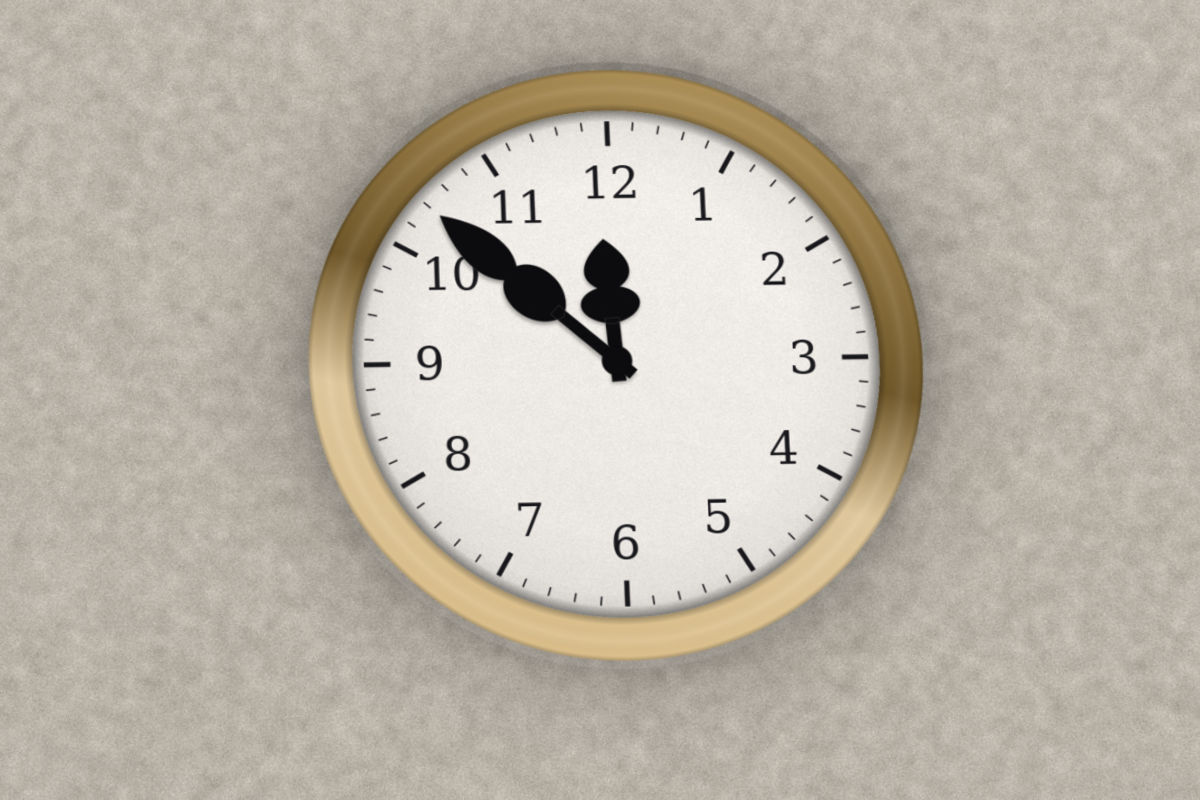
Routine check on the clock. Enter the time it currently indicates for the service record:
11:52
